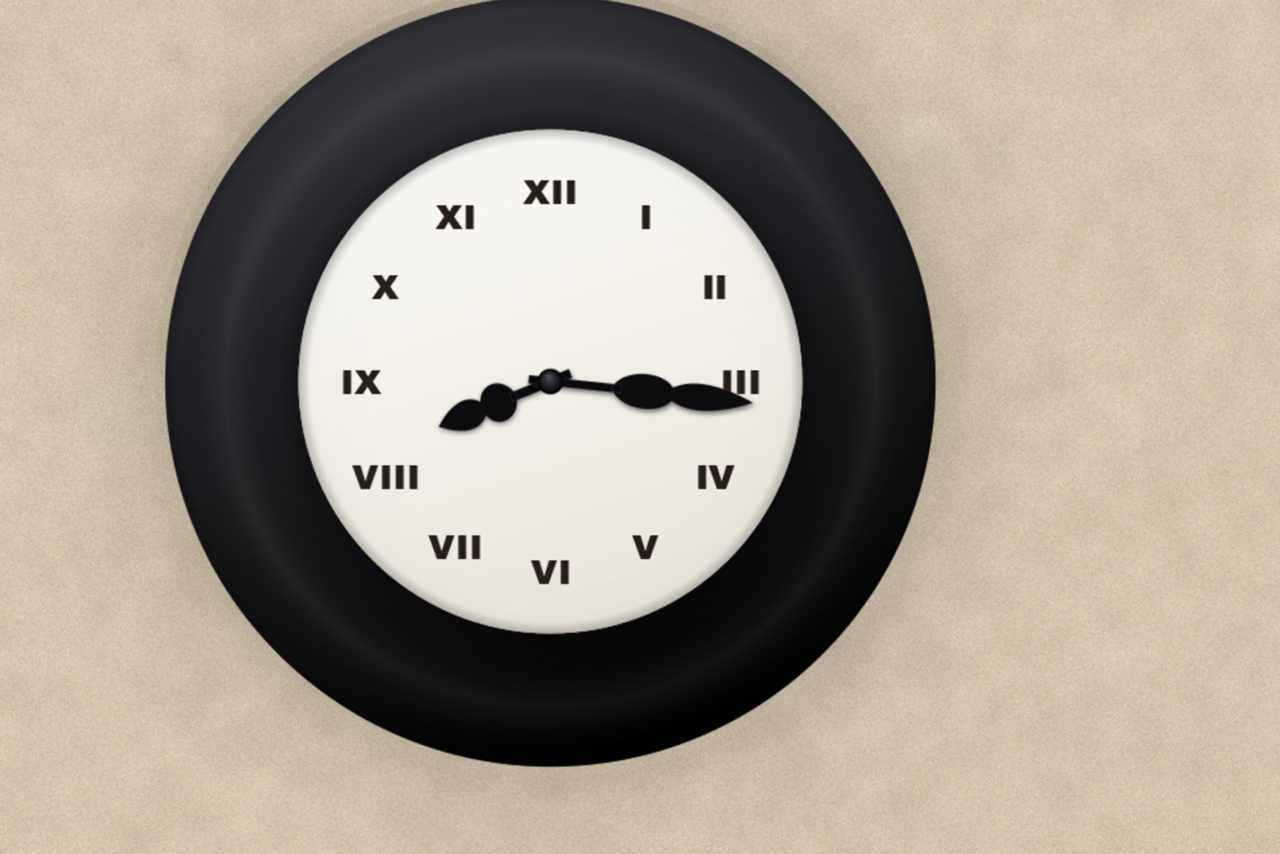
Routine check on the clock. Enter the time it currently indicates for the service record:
8:16
